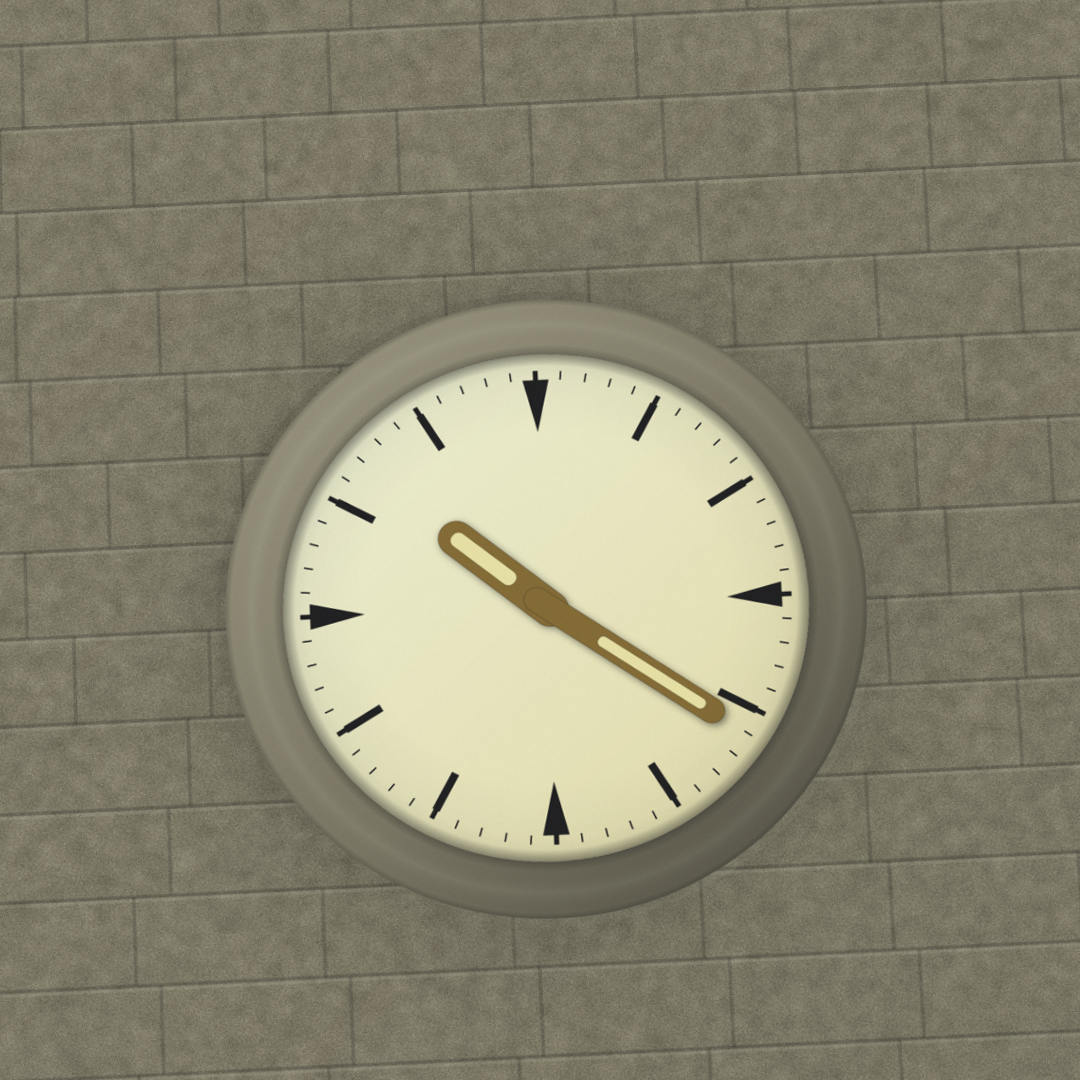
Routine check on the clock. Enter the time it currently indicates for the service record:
10:21
